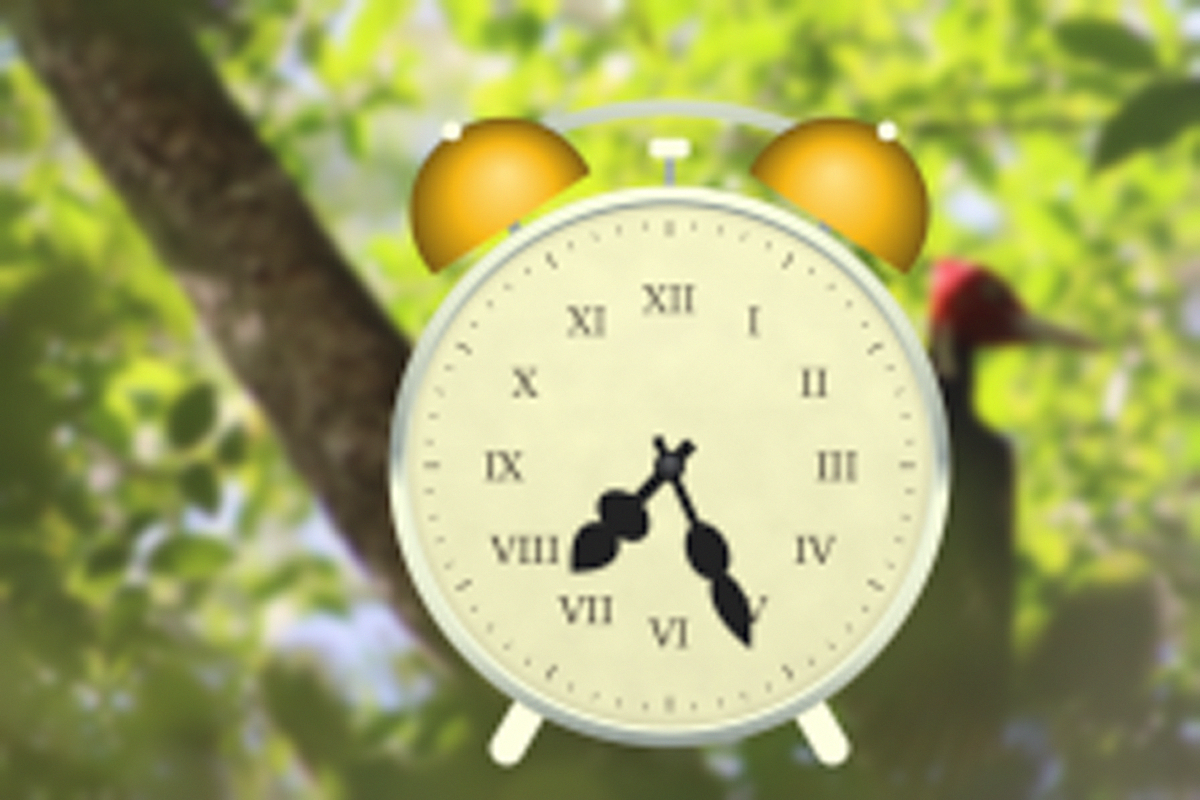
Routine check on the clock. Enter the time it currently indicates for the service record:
7:26
